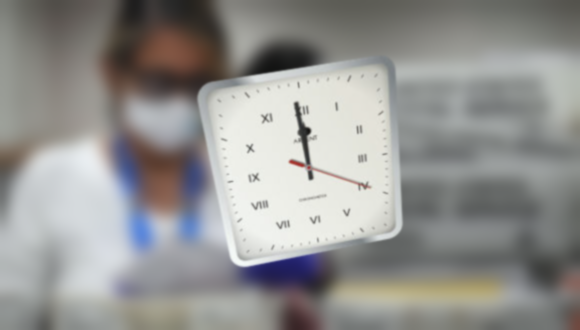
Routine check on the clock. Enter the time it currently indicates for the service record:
11:59:20
